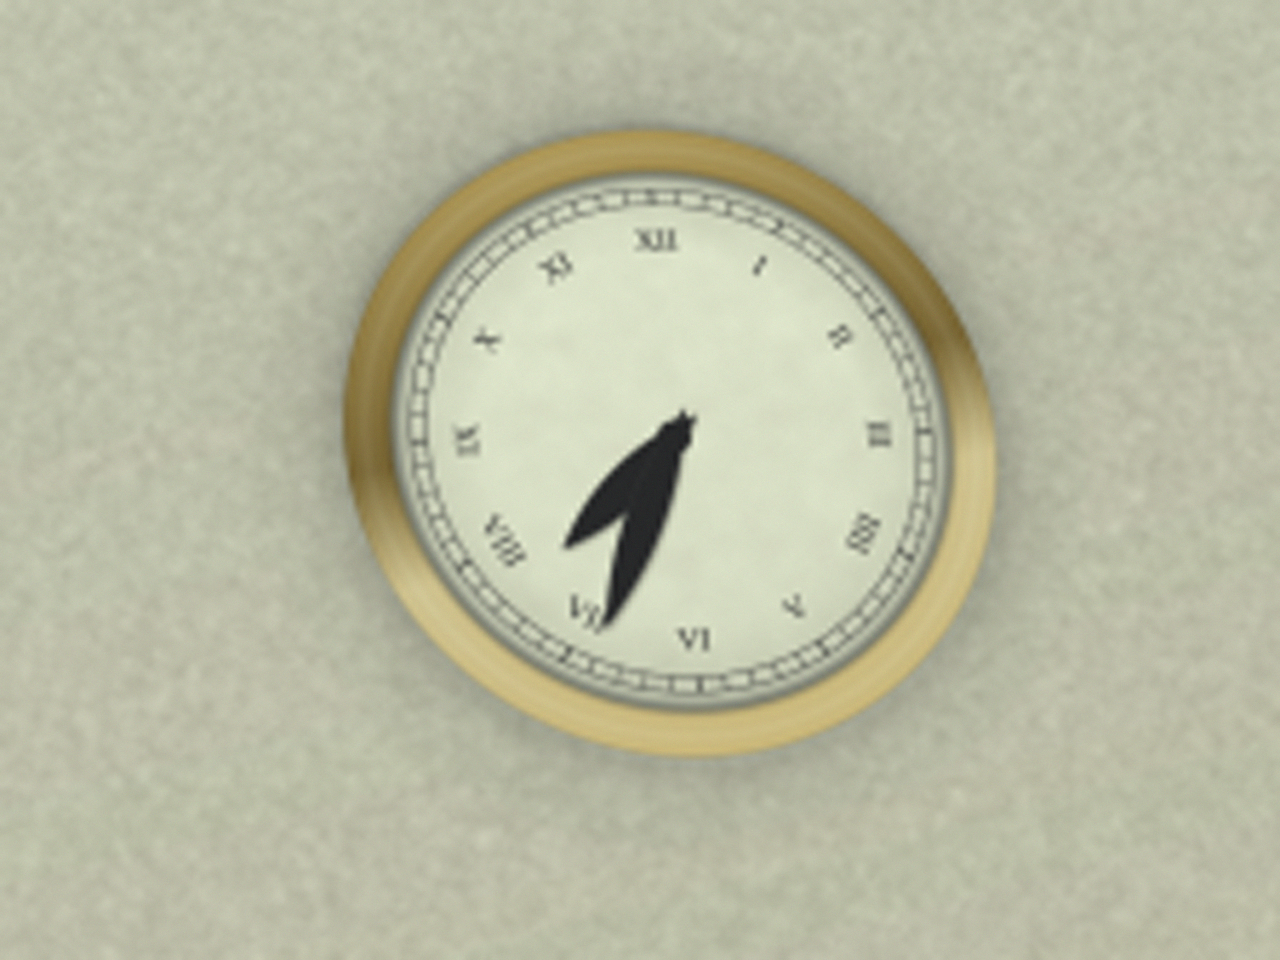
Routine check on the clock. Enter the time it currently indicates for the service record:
7:34
